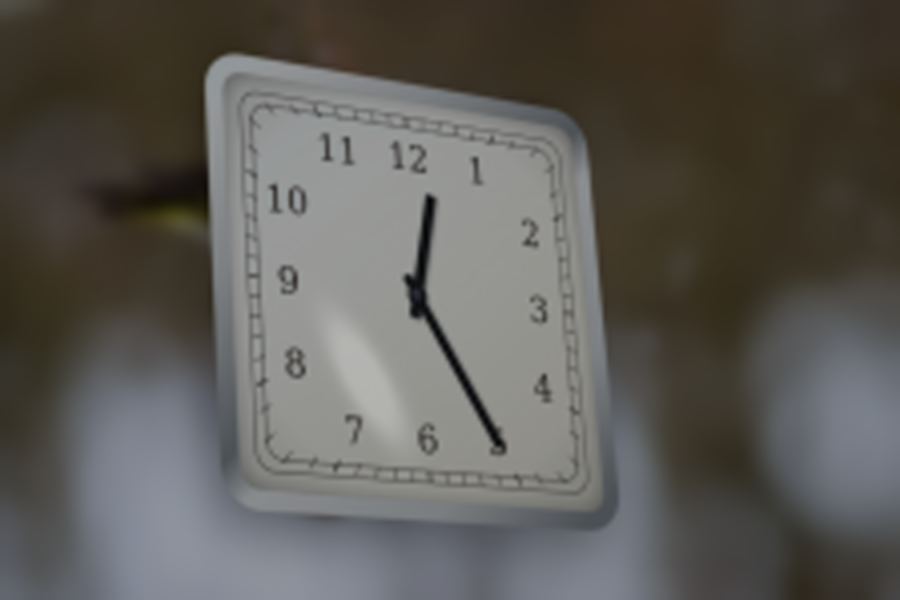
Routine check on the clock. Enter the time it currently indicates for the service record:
12:25
